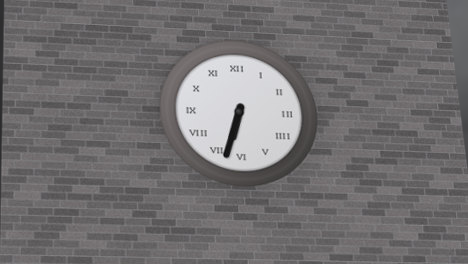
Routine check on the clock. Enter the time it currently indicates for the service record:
6:33
